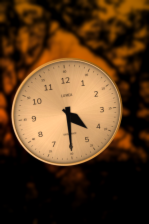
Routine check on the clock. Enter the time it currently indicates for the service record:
4:30
